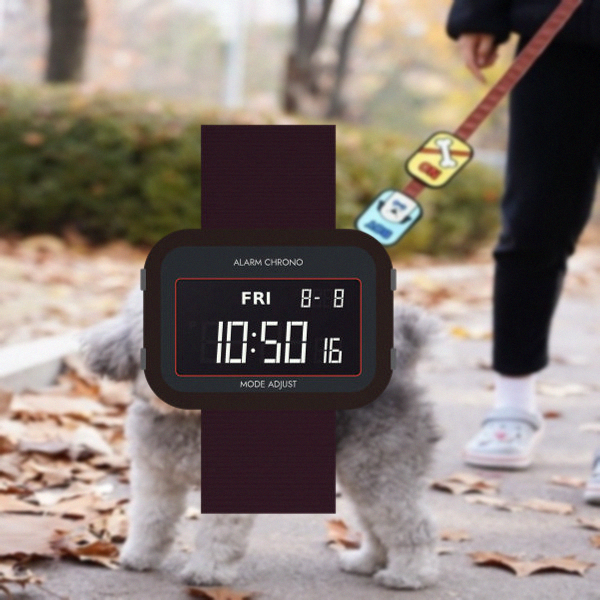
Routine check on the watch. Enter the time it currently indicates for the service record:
10:50:16
